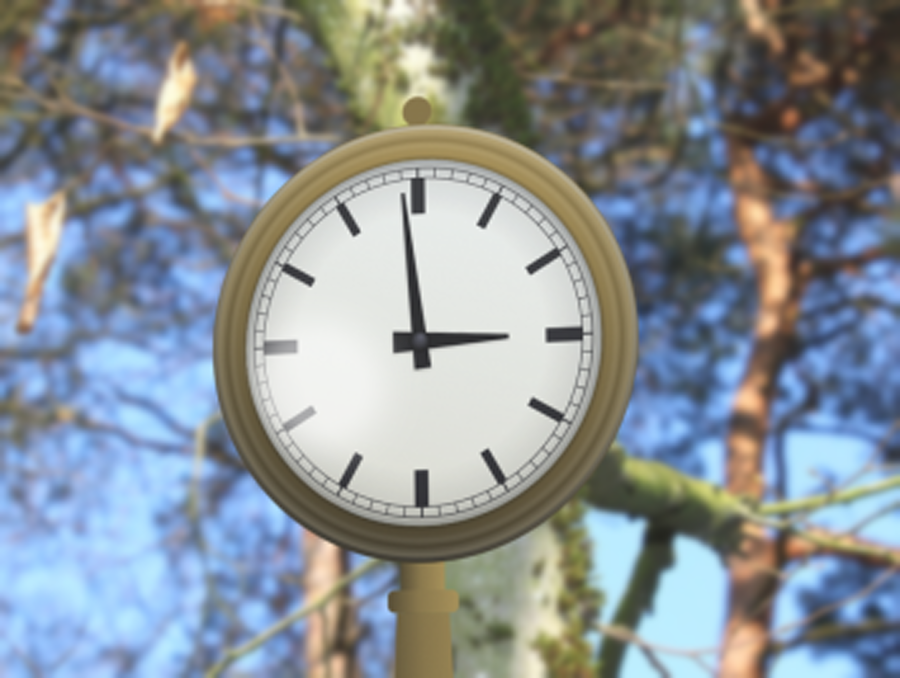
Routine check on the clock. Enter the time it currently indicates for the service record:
2:59
